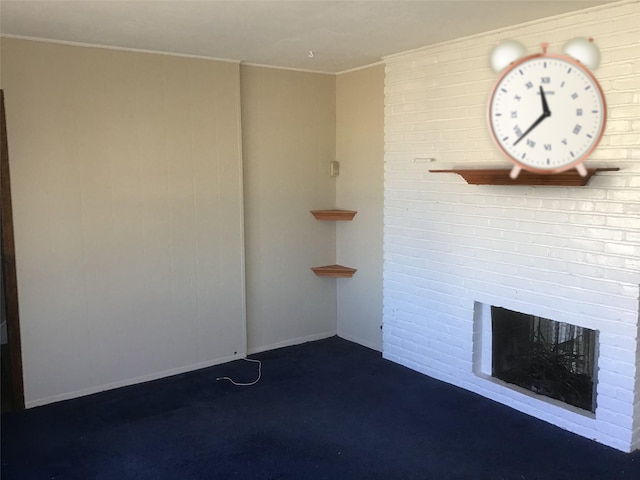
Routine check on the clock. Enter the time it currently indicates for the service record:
11:38
